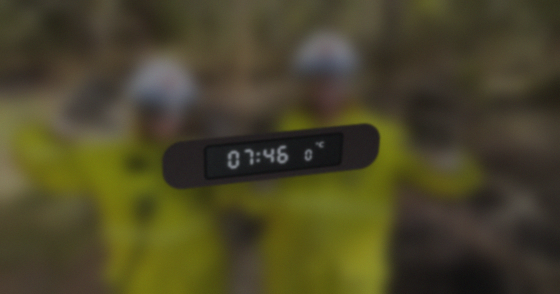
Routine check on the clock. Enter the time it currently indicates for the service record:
7:46
